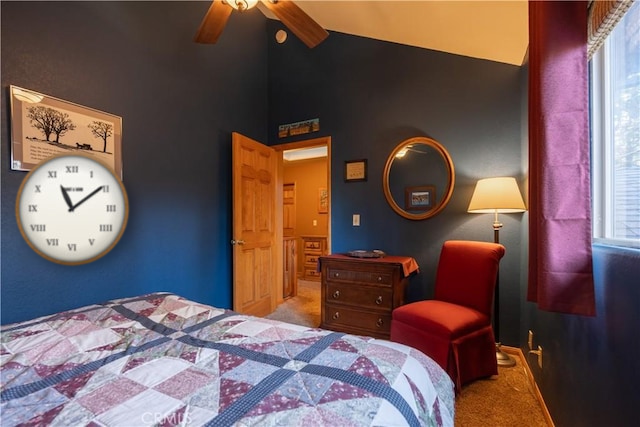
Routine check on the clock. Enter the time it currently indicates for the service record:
11:09
